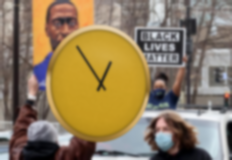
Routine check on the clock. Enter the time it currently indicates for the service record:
12:54
